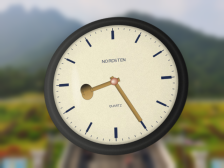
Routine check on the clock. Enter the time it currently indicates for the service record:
8:25
